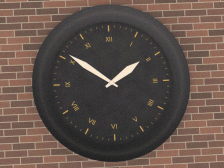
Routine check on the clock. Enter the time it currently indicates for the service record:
1:51
